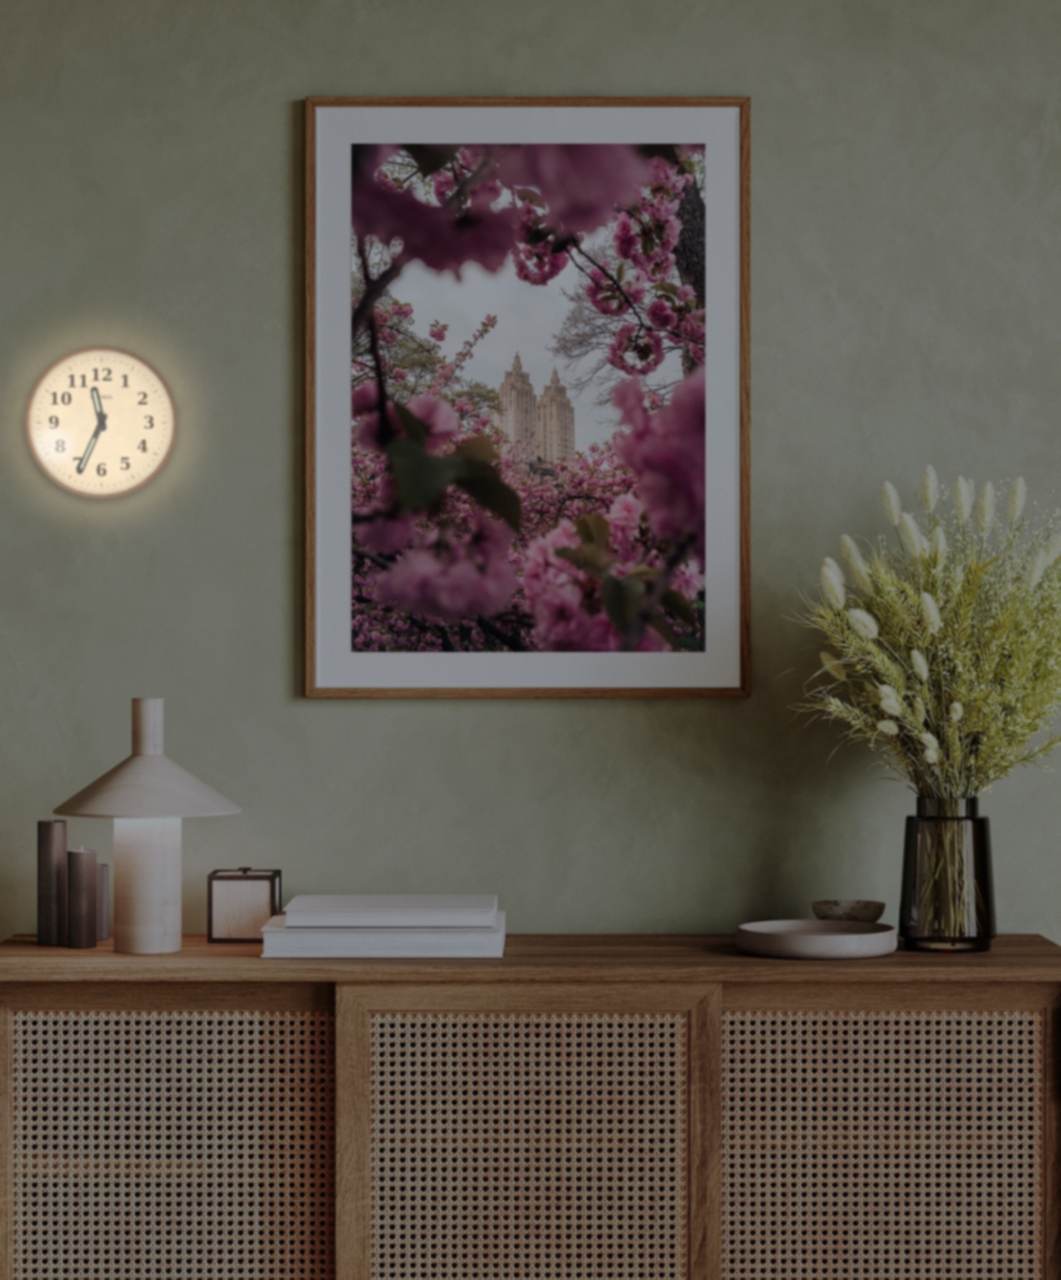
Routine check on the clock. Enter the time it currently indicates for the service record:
11:34
